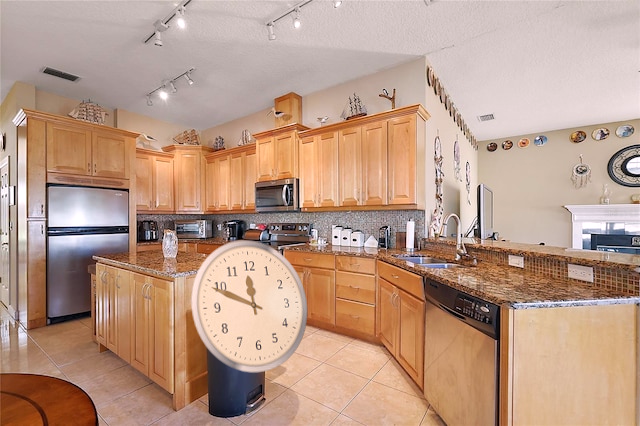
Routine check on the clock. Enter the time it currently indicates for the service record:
11:49
